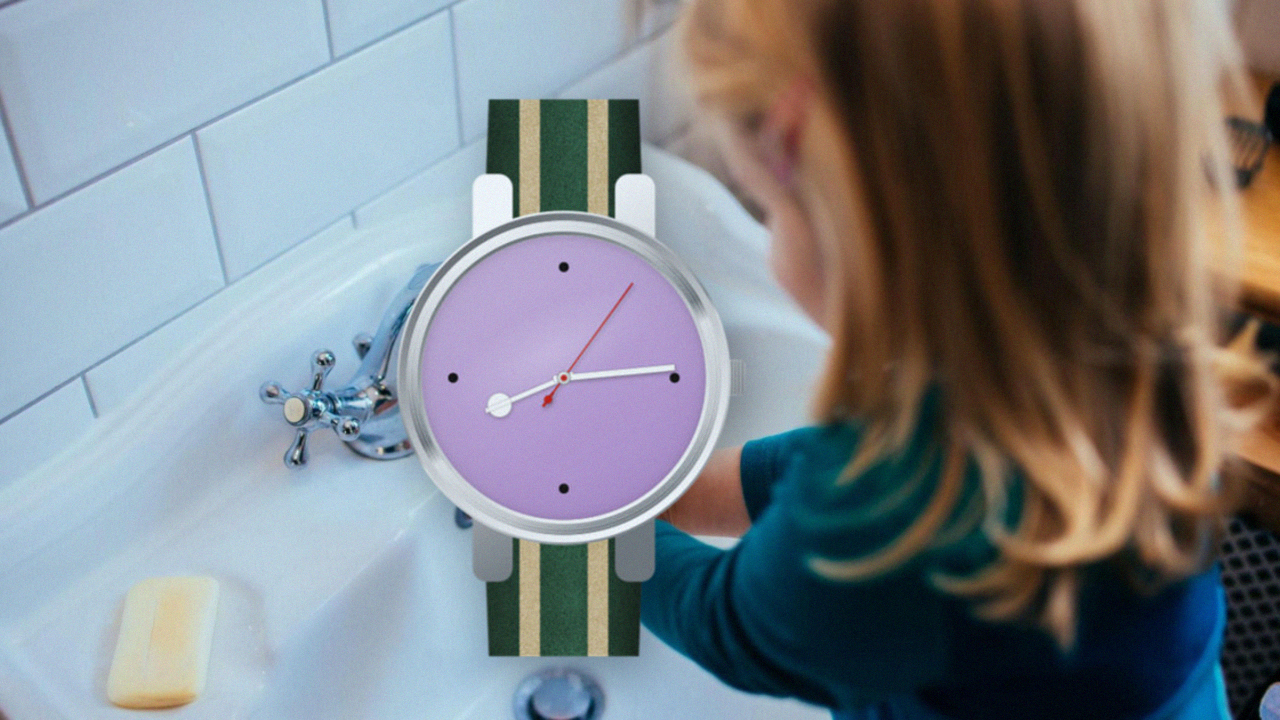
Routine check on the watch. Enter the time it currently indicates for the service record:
8:14:06
